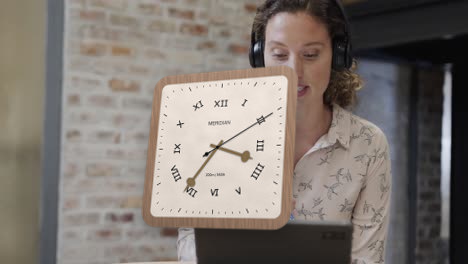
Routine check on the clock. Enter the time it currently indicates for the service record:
3:36:10
